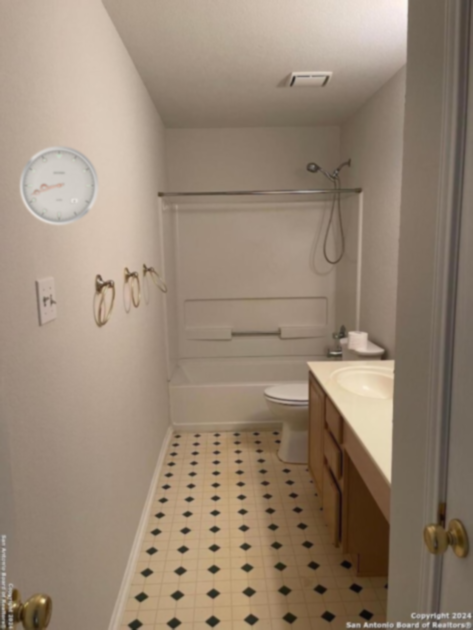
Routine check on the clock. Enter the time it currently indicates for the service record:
8:42
